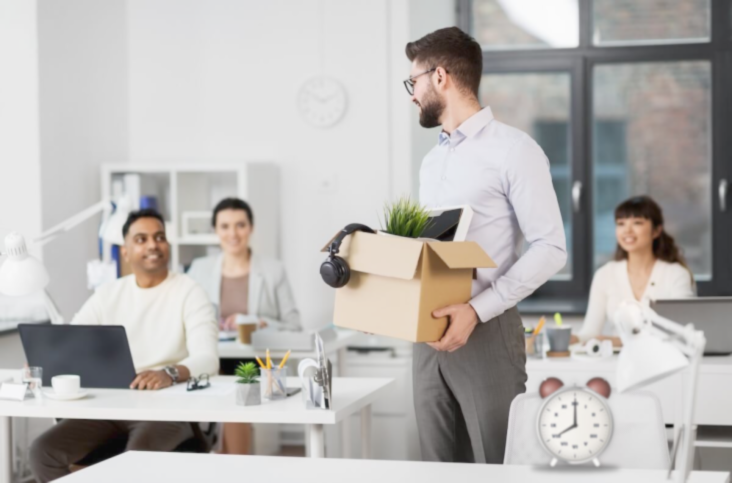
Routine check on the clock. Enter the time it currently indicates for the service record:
8:00
